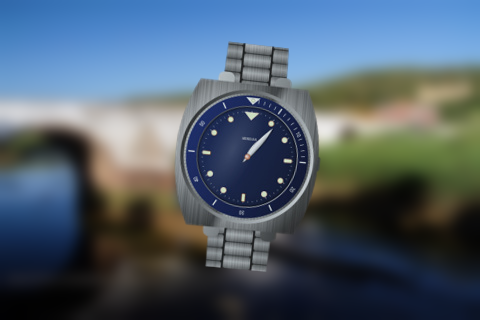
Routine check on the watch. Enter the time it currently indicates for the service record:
1:06
